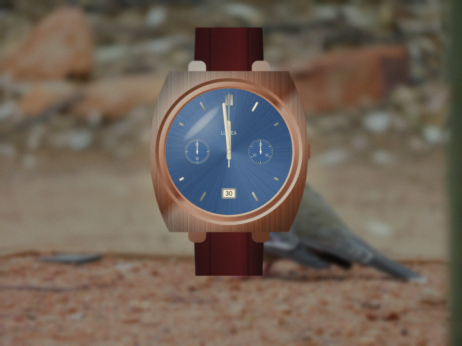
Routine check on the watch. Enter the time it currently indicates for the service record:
11:59
